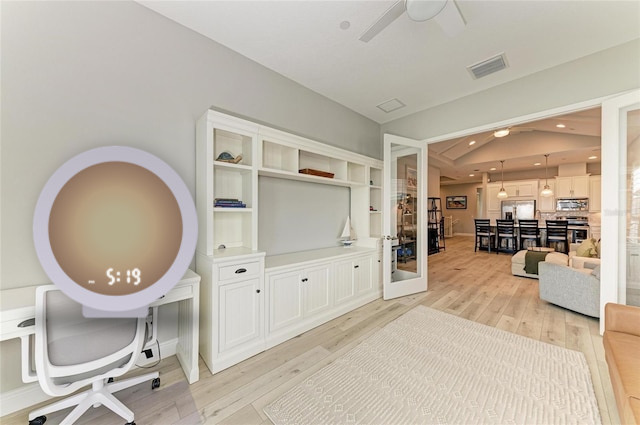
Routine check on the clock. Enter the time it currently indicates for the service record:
5:19
